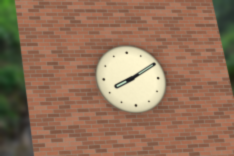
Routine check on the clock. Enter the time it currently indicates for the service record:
8:10
